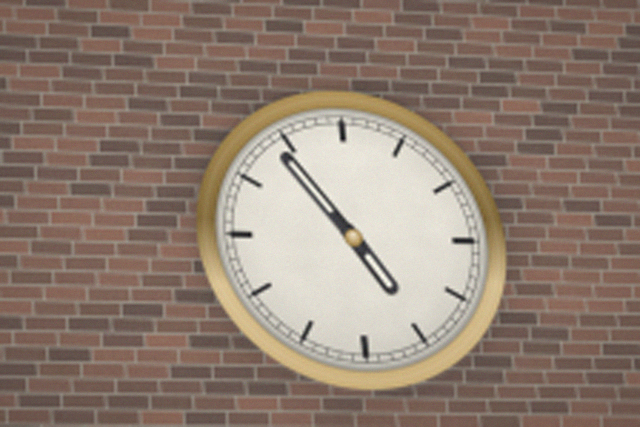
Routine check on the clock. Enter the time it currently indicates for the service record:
4:54
